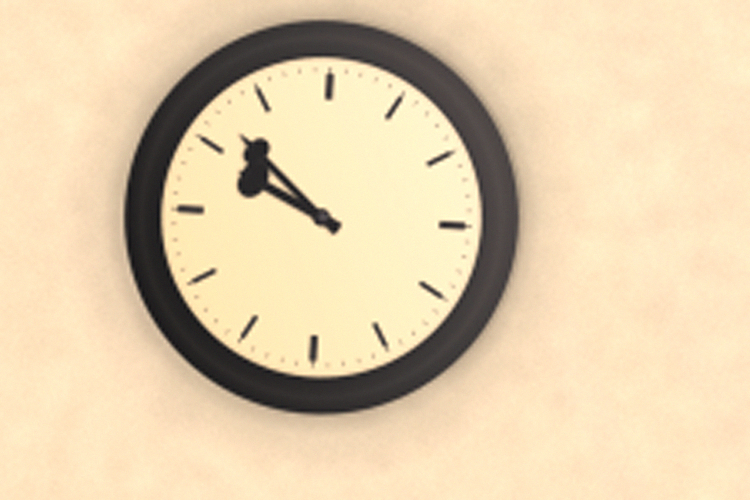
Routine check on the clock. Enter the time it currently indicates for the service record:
9:52
